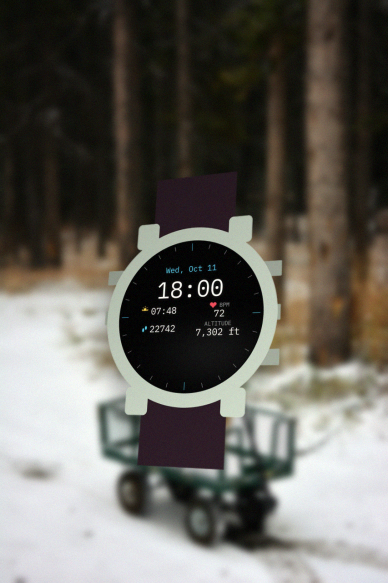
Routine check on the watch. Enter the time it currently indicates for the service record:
18:00
